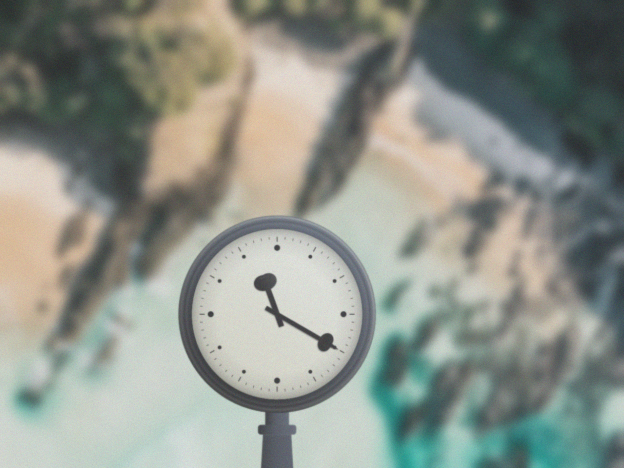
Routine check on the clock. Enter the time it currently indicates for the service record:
11:20
